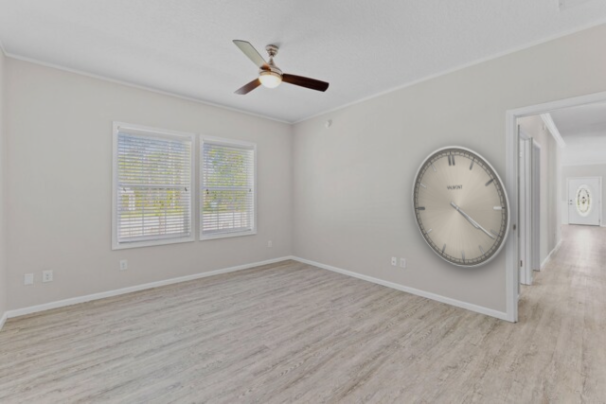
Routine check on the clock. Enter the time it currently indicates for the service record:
4:21
